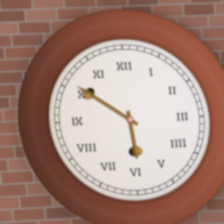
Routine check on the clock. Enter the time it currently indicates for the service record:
5:51
